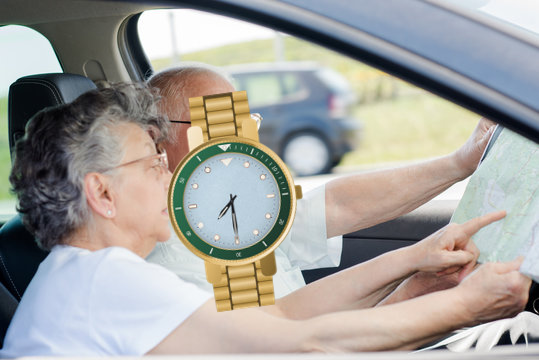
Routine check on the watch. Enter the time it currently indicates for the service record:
7:30
